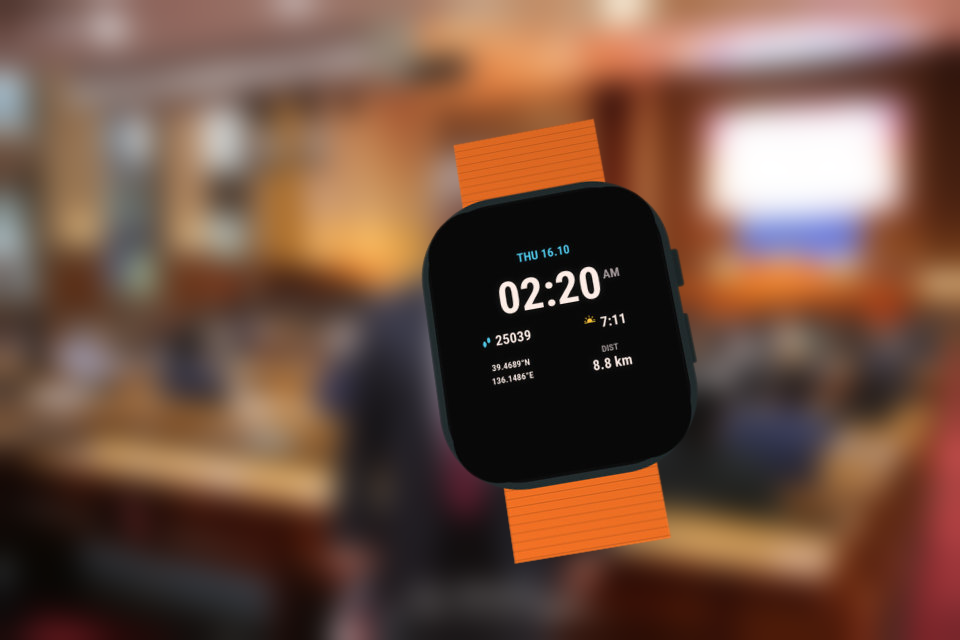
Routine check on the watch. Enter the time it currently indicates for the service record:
2:20
